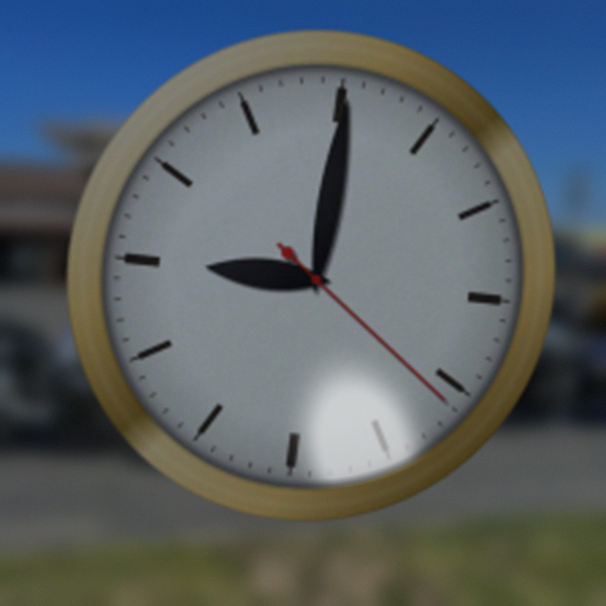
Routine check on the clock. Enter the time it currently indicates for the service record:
9:00:21
